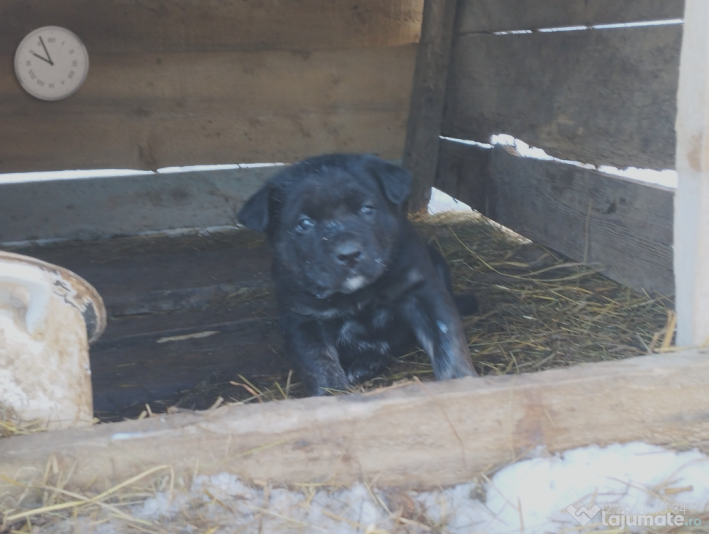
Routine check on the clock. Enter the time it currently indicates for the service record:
9:56
